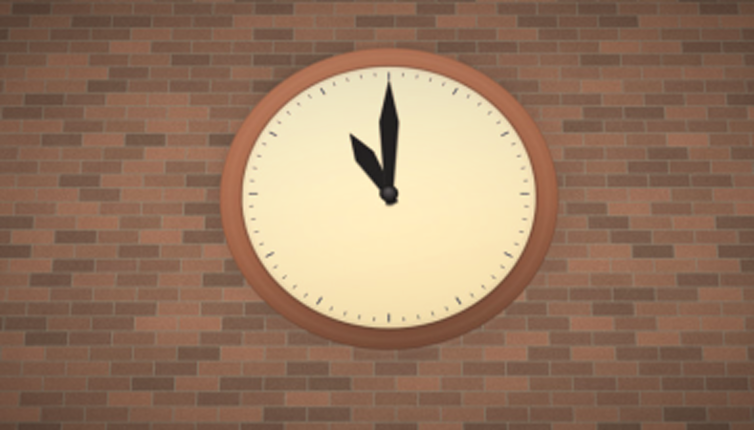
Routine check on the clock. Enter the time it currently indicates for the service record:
11:00
